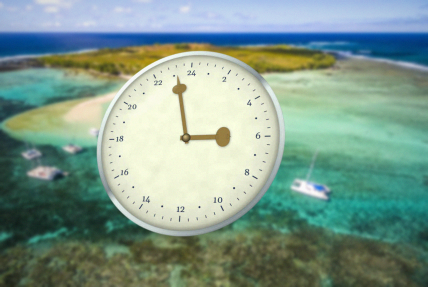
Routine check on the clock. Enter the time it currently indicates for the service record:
5:58
